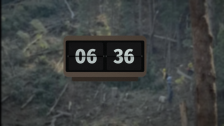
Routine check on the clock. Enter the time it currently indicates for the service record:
6:36
